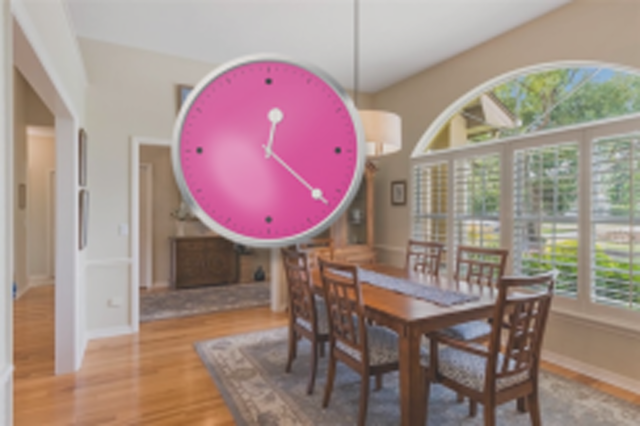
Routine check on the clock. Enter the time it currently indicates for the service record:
12:22
